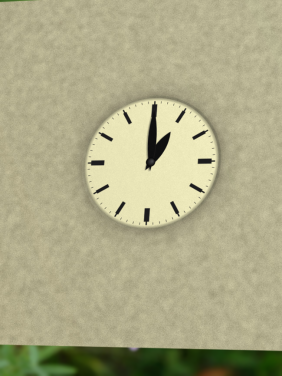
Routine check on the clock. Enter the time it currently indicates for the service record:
1:00
